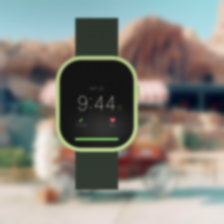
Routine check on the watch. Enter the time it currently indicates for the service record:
9:44
